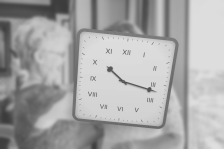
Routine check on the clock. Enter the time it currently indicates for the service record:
10:17
